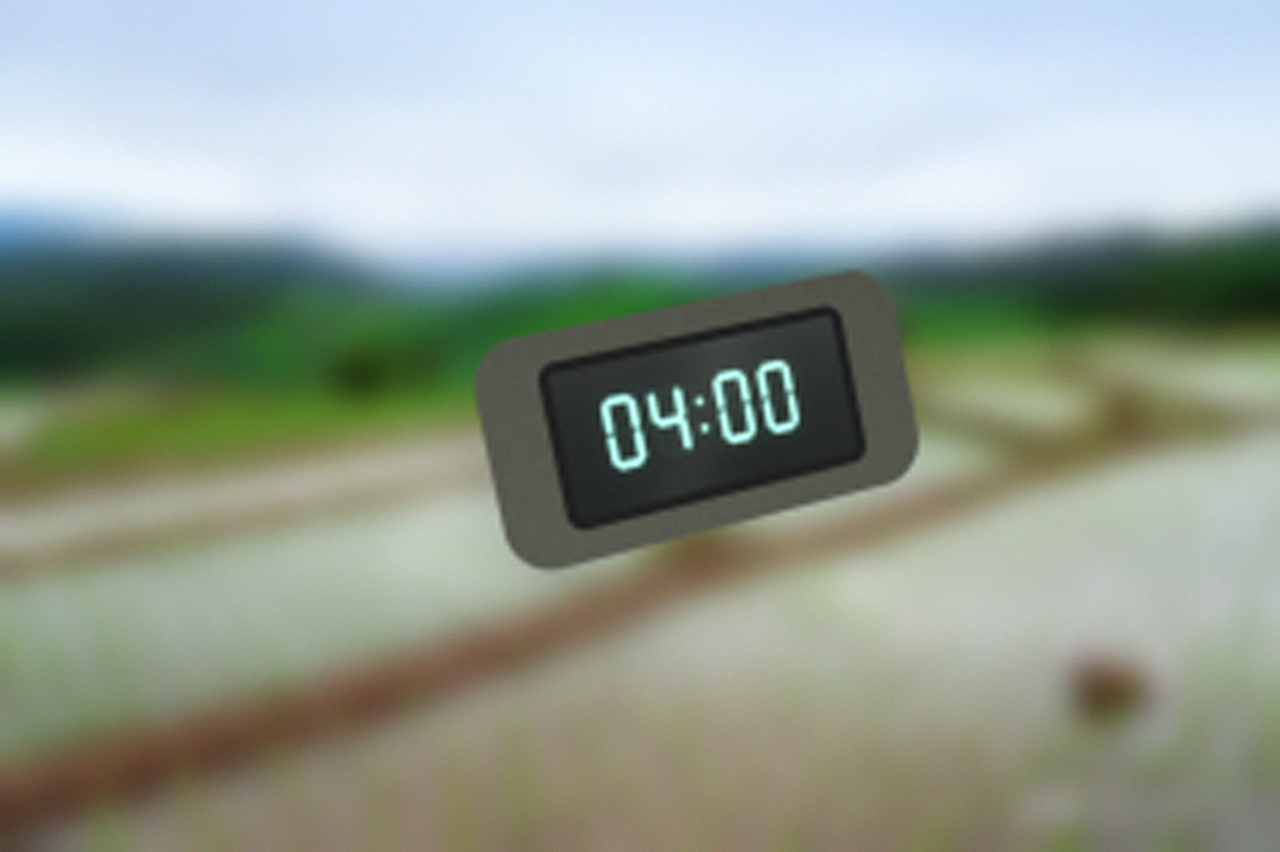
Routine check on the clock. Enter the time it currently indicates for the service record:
4:00
